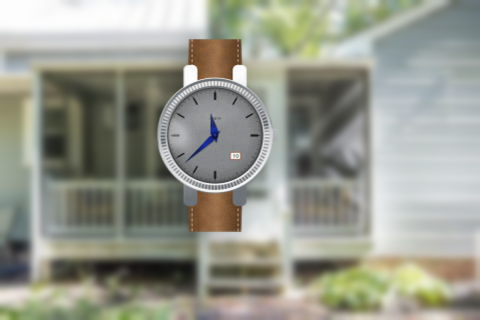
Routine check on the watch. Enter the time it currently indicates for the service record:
11:38
